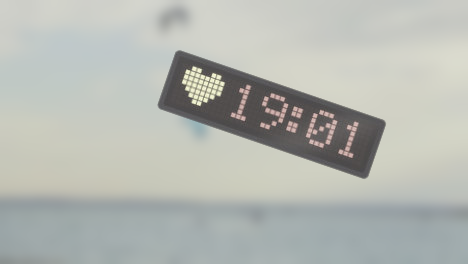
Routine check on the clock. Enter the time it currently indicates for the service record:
19:01
